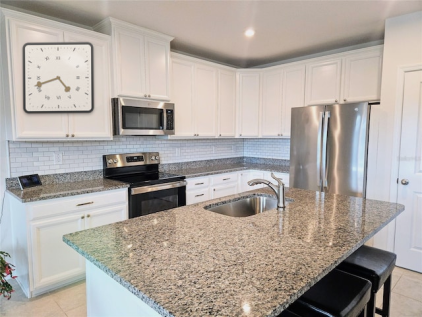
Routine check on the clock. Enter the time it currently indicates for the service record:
4:42
